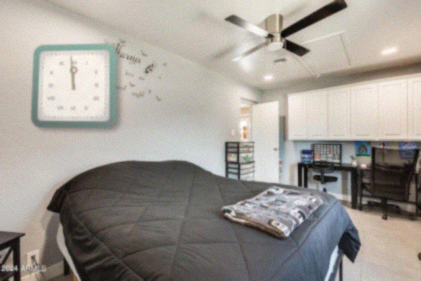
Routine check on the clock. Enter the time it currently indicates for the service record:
11:59
